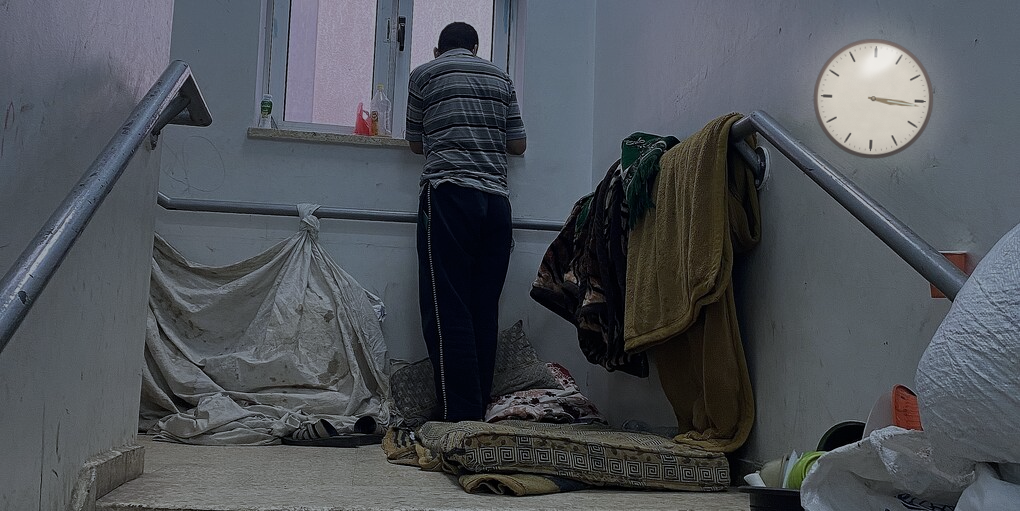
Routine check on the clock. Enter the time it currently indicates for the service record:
3:16
